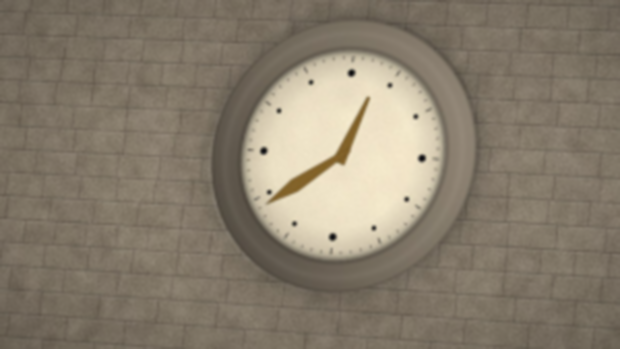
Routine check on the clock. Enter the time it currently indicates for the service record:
12:39
